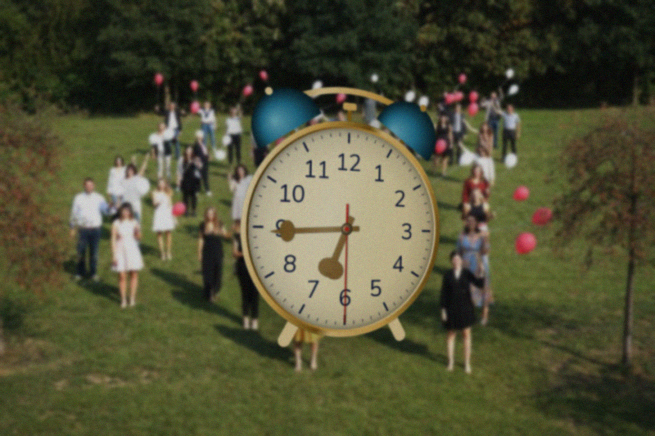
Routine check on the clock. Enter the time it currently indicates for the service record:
6:44:30
